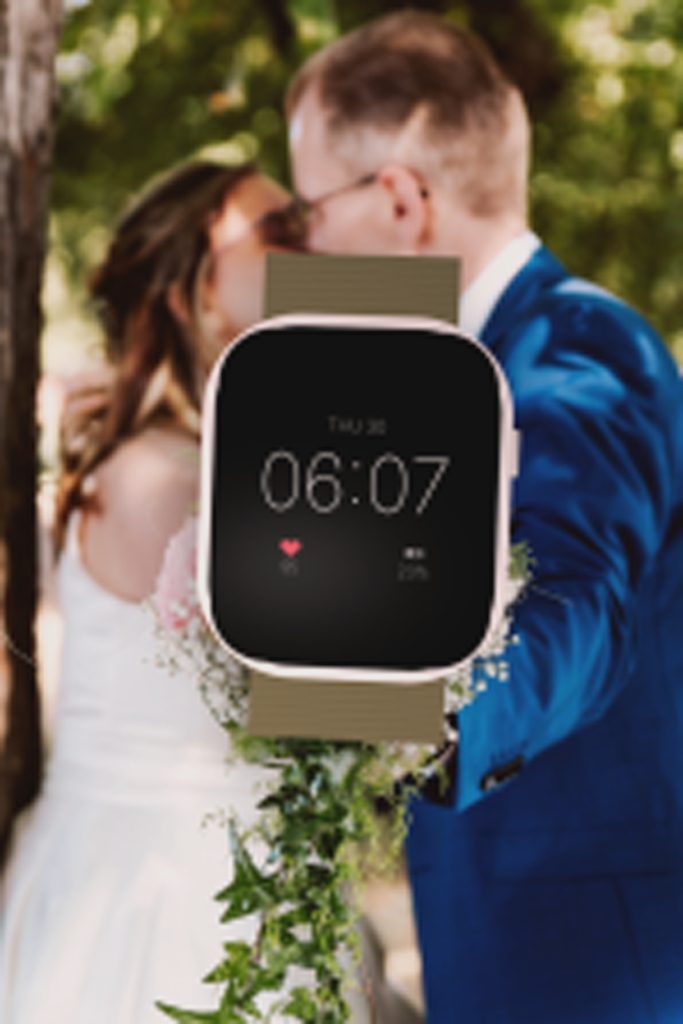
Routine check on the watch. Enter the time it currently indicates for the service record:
6:07
